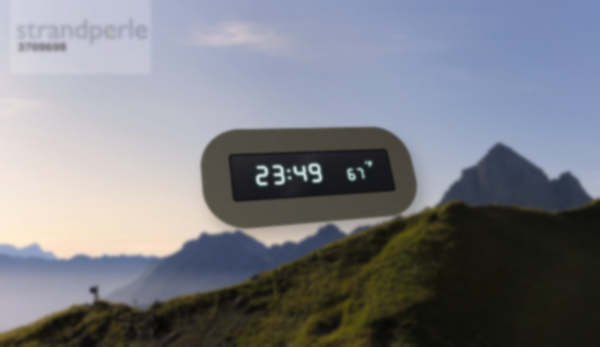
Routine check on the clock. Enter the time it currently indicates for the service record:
23:49
